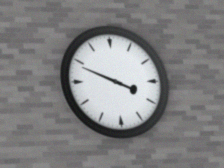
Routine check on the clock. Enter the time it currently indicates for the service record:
3:49
